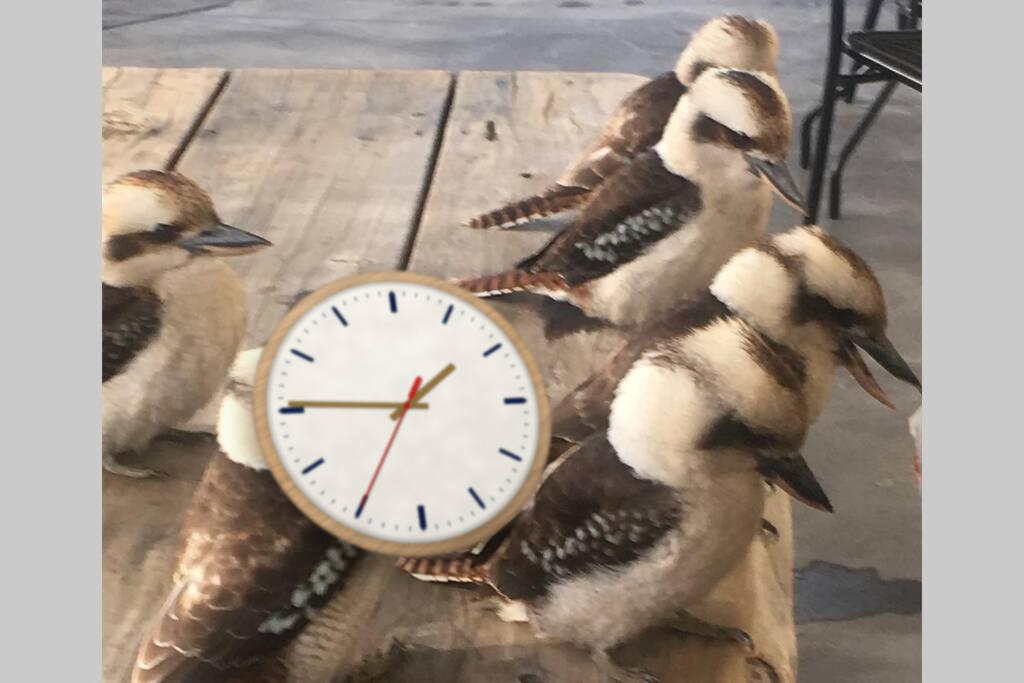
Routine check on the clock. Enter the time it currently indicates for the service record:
1:45:35
